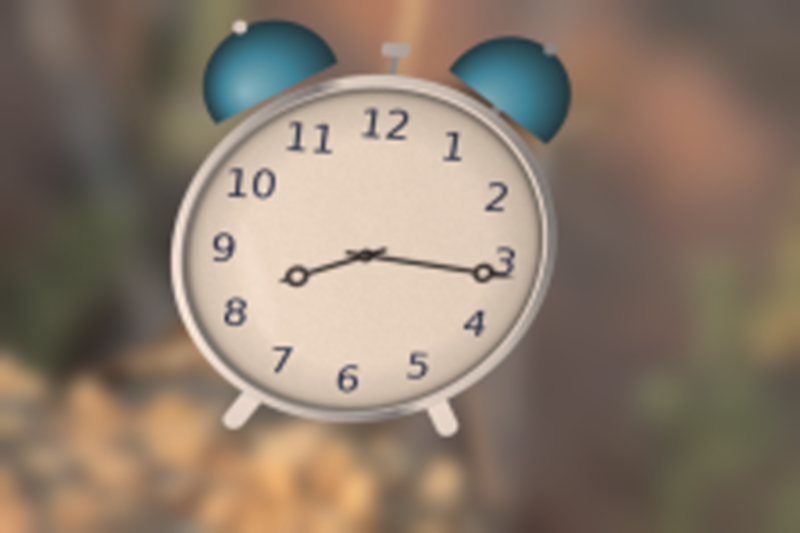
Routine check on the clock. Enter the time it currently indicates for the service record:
8:16
